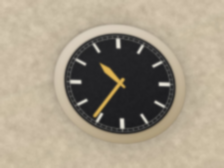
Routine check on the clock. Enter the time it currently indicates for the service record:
10:36
